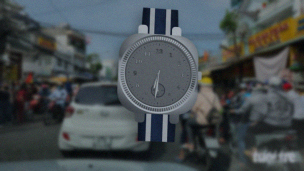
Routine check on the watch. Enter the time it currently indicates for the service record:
6:31
